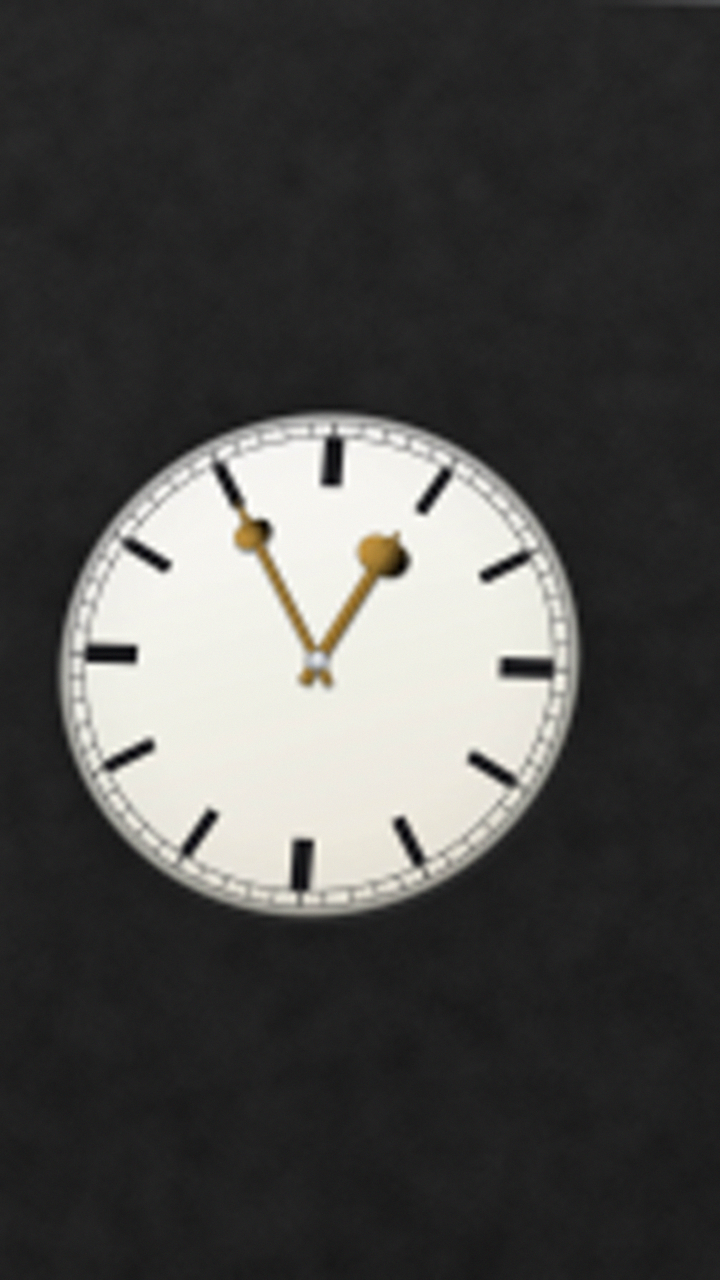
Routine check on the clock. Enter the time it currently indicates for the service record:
12:55
